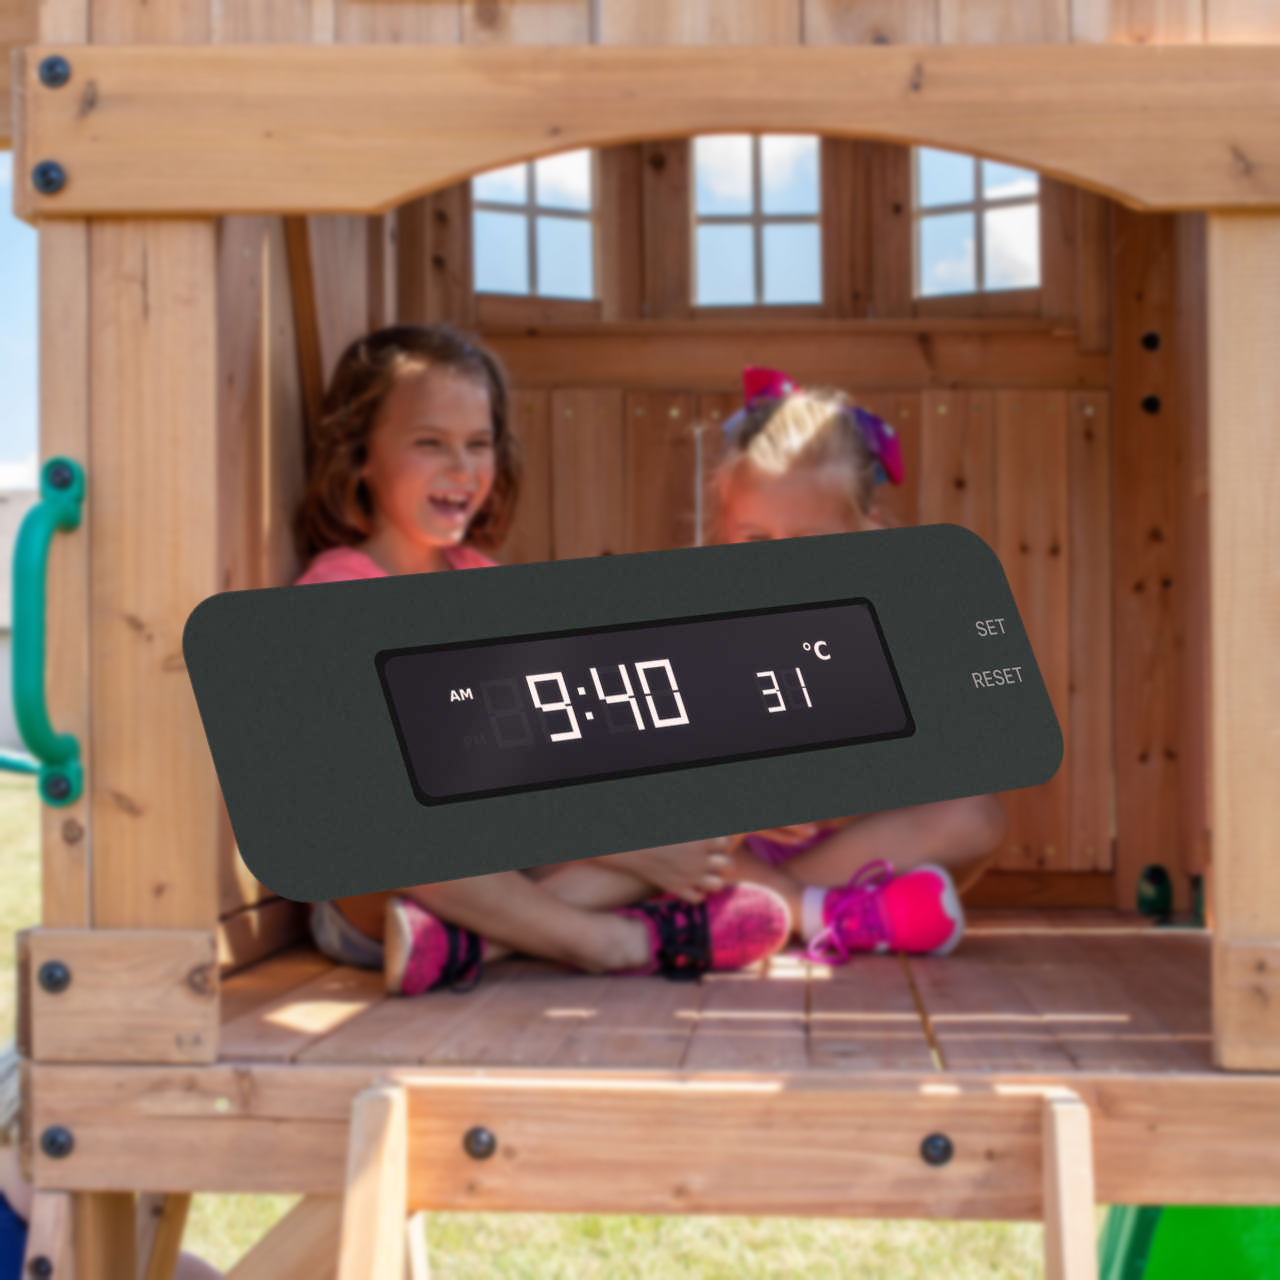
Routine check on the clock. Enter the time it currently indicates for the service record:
9:40
